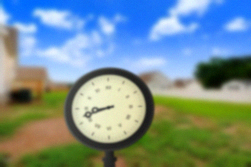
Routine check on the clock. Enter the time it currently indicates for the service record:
8:42
